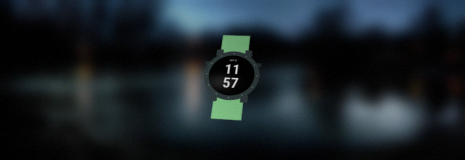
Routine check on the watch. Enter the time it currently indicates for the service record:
11:57
